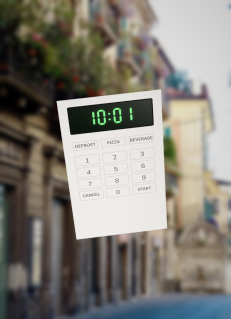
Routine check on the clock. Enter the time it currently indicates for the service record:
10:01
